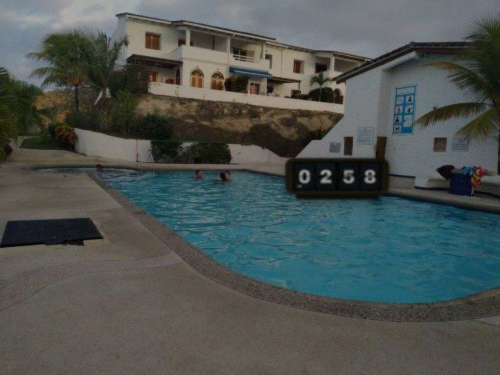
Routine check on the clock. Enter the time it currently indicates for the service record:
2:58
